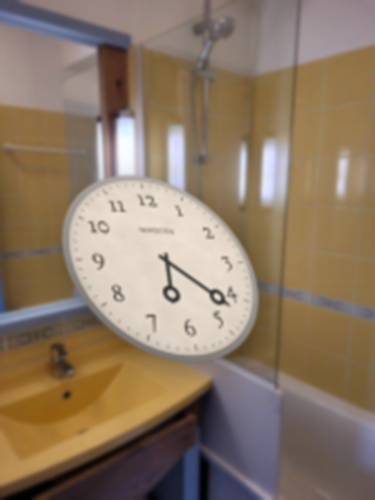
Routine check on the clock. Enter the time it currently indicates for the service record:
6:22
